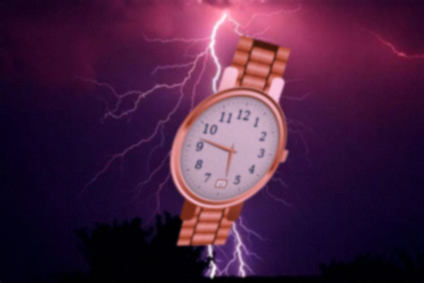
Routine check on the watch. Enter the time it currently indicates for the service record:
5:47
